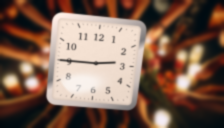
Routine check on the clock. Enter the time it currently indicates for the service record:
2:45
